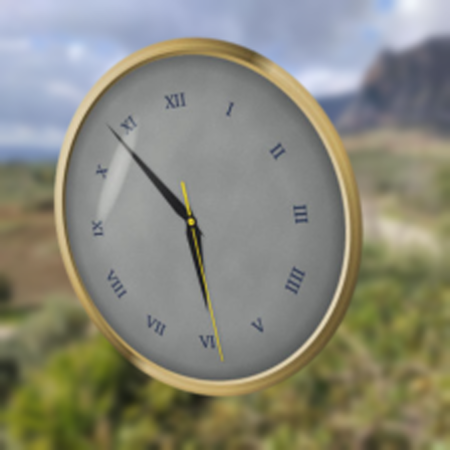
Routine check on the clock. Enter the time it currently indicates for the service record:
5:53:29
